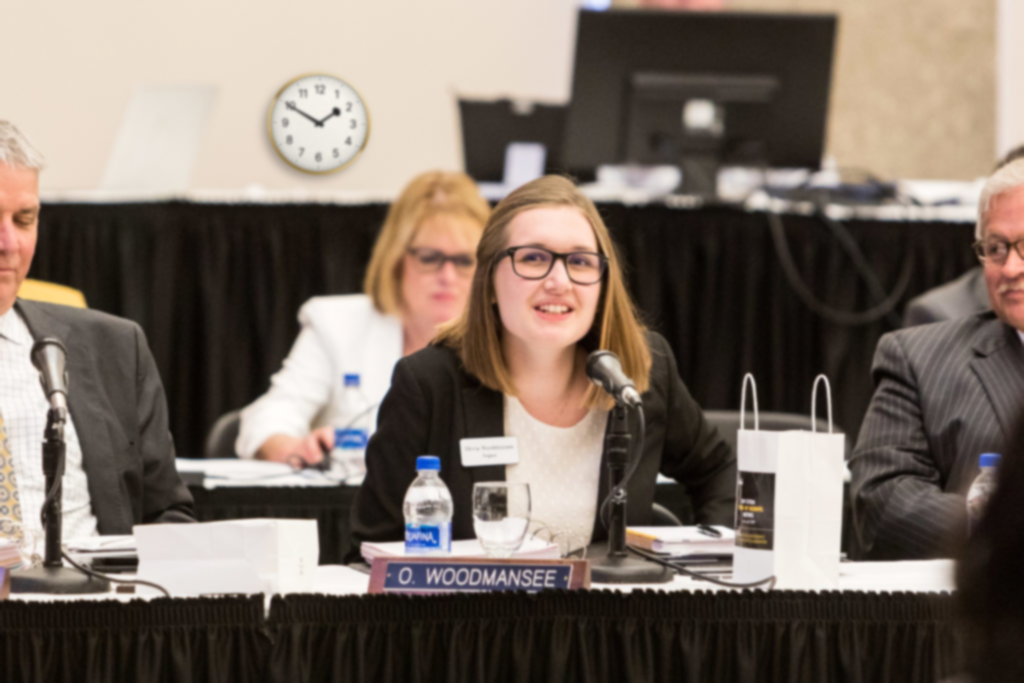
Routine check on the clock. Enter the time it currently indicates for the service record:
1:50
